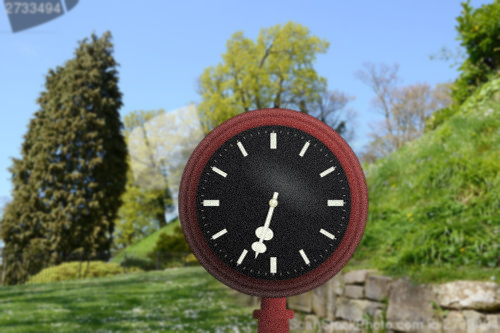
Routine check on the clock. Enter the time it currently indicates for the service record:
6:33
